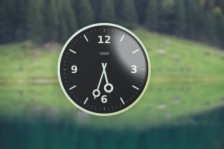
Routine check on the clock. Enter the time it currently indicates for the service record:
5:33
